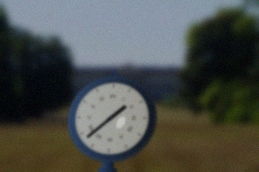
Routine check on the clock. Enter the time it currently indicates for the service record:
1:38
